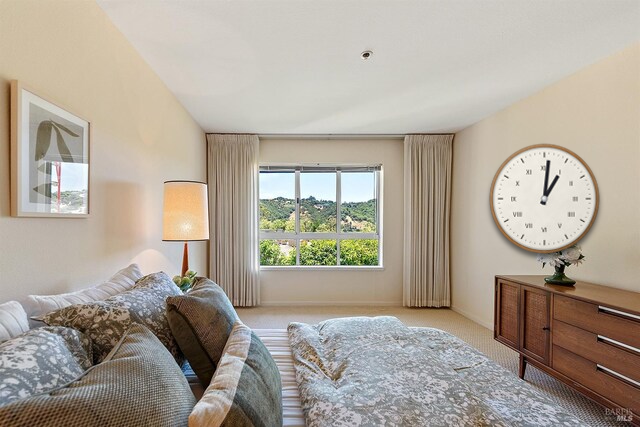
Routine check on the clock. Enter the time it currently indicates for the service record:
1:01
